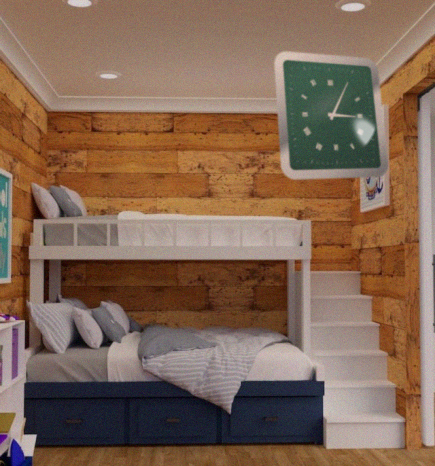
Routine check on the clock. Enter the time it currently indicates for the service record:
3:05
